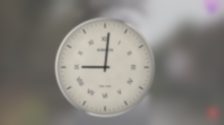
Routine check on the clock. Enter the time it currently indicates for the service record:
9:01
